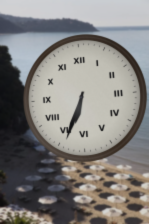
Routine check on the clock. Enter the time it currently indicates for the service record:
6:34
